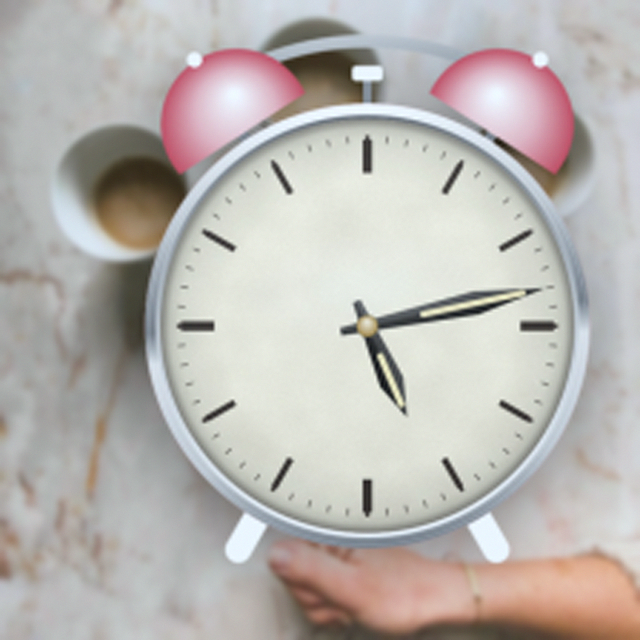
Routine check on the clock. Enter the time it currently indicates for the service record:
5:13
